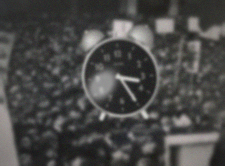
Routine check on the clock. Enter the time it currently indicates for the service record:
3:25
